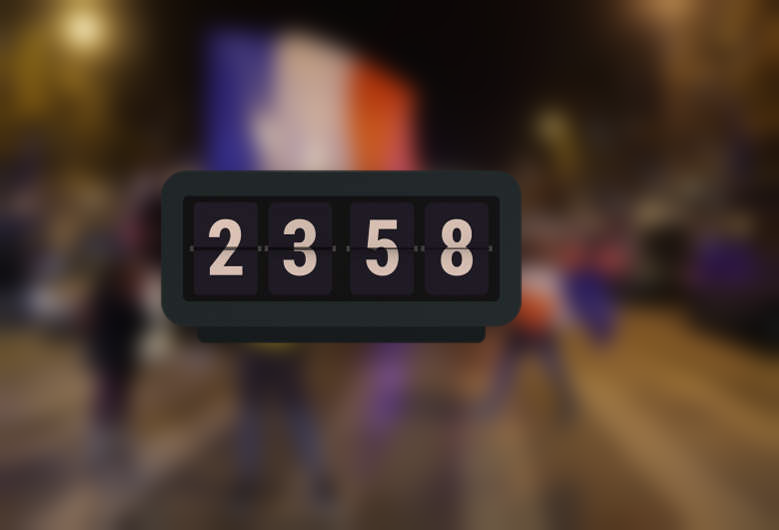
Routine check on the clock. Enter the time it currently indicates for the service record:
23:58
